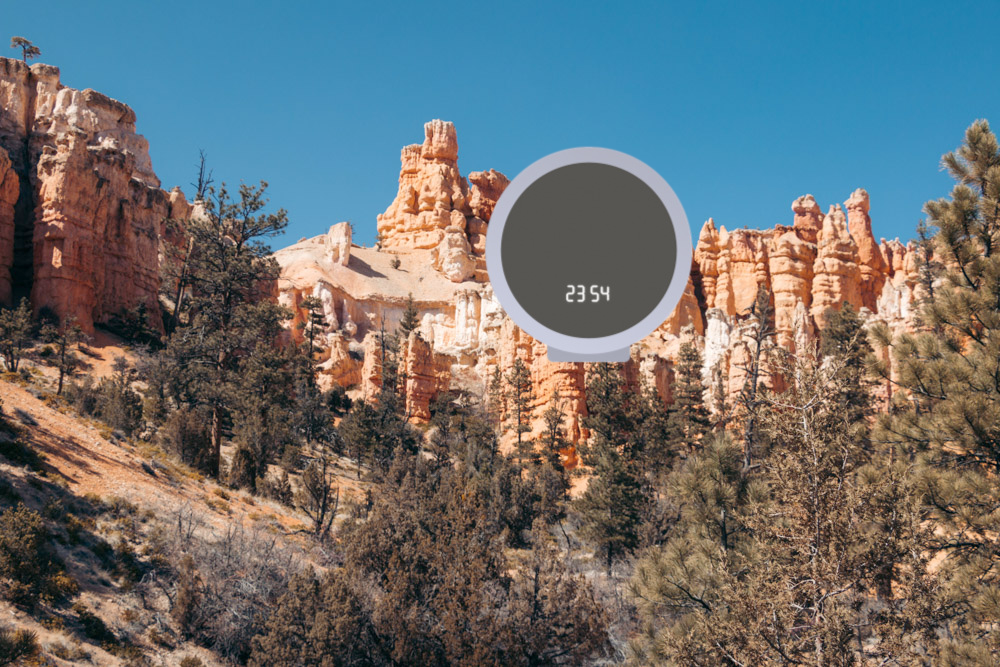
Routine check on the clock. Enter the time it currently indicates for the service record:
23:54
